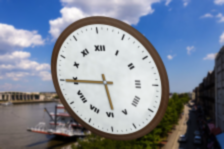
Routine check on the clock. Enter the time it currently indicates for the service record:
5:45
